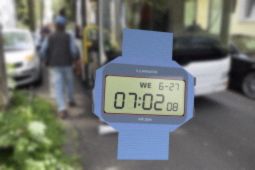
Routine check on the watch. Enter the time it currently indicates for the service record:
7:02
